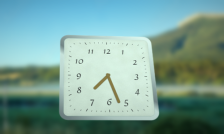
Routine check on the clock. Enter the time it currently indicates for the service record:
7:27
